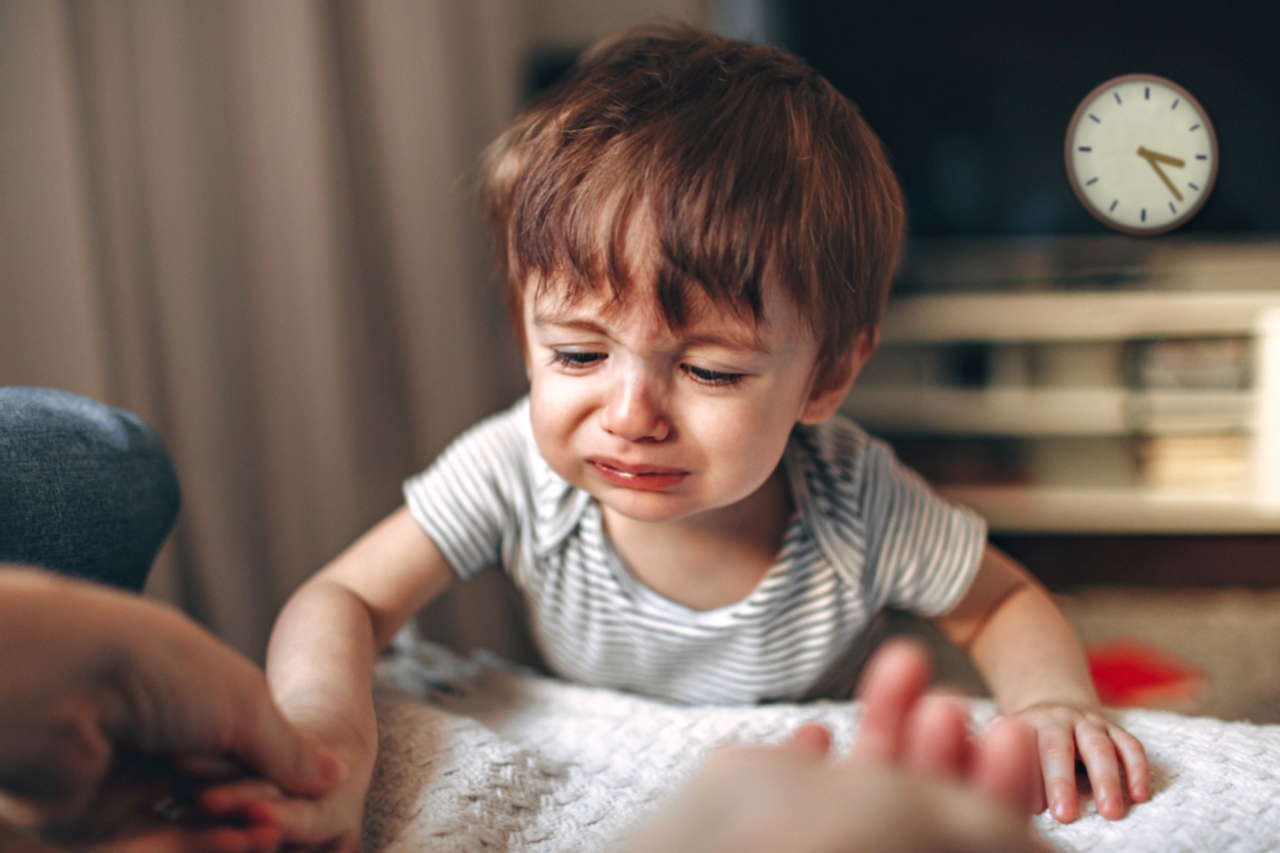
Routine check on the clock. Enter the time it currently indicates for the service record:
3:23
